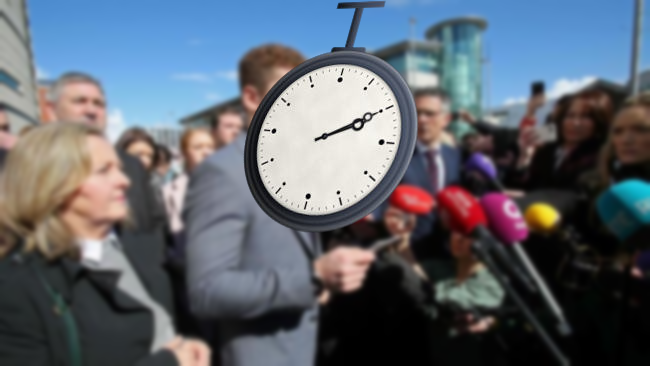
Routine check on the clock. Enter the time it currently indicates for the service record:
2:10
